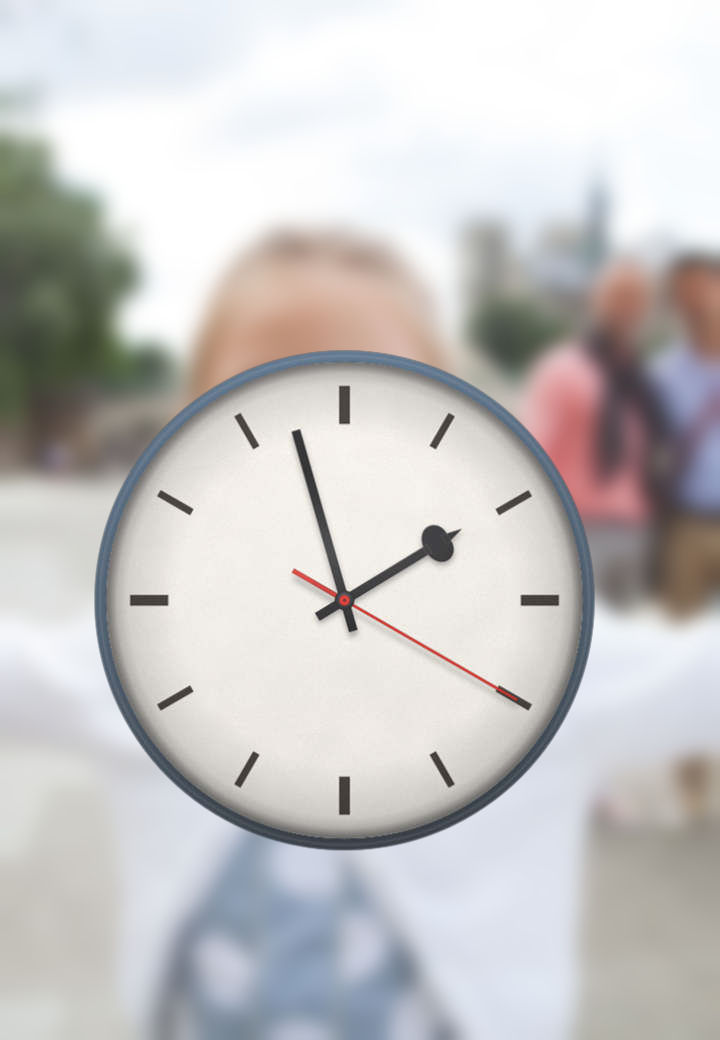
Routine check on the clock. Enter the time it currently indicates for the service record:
1:57:20
